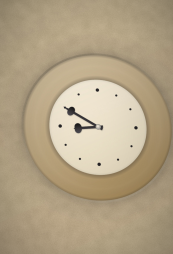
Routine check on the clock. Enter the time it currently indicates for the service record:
8:50
